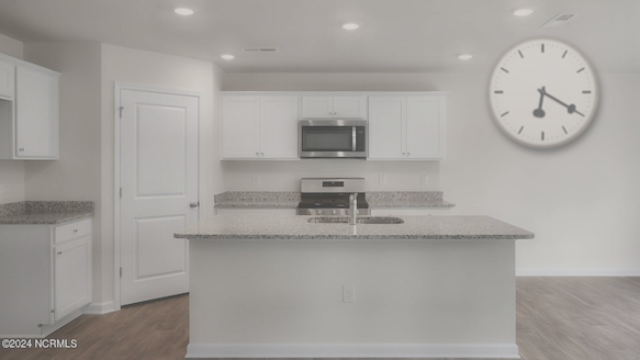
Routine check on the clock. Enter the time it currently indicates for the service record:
6:20
